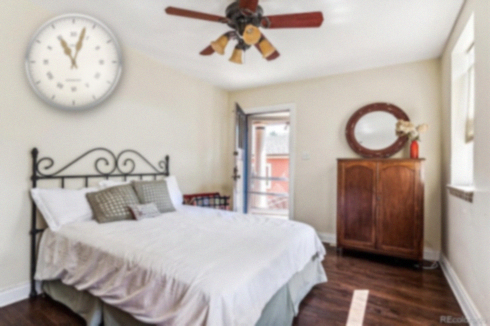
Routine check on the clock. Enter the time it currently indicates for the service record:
11:03
